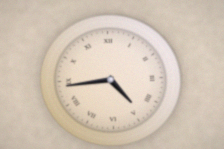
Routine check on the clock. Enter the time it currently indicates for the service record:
4:44
